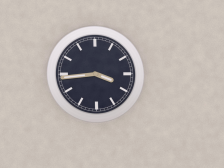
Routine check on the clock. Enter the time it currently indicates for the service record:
3:44
